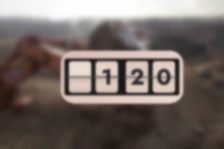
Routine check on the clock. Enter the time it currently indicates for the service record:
1:20
